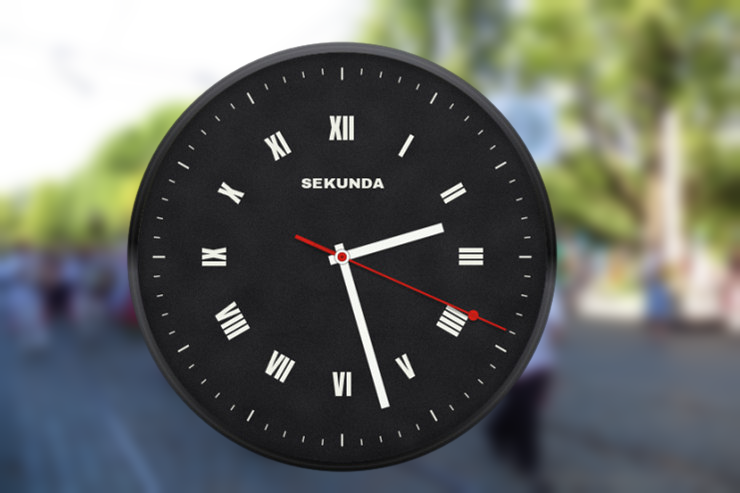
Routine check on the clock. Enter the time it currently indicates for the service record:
2:27:19
